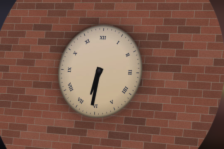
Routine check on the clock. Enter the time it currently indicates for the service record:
6:31
